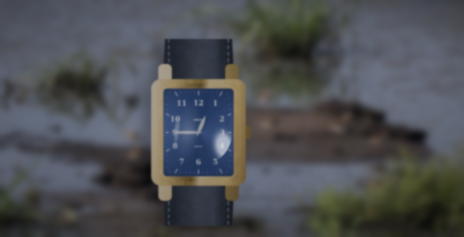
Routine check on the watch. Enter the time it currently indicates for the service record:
12:45
